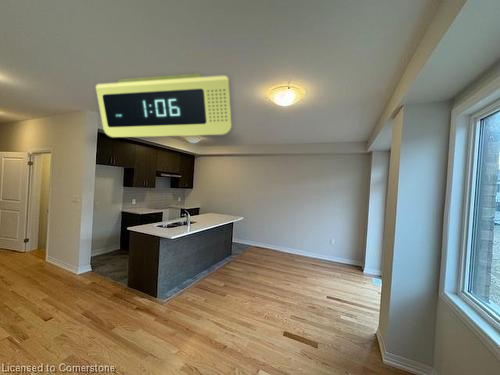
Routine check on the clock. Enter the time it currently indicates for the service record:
1:06
